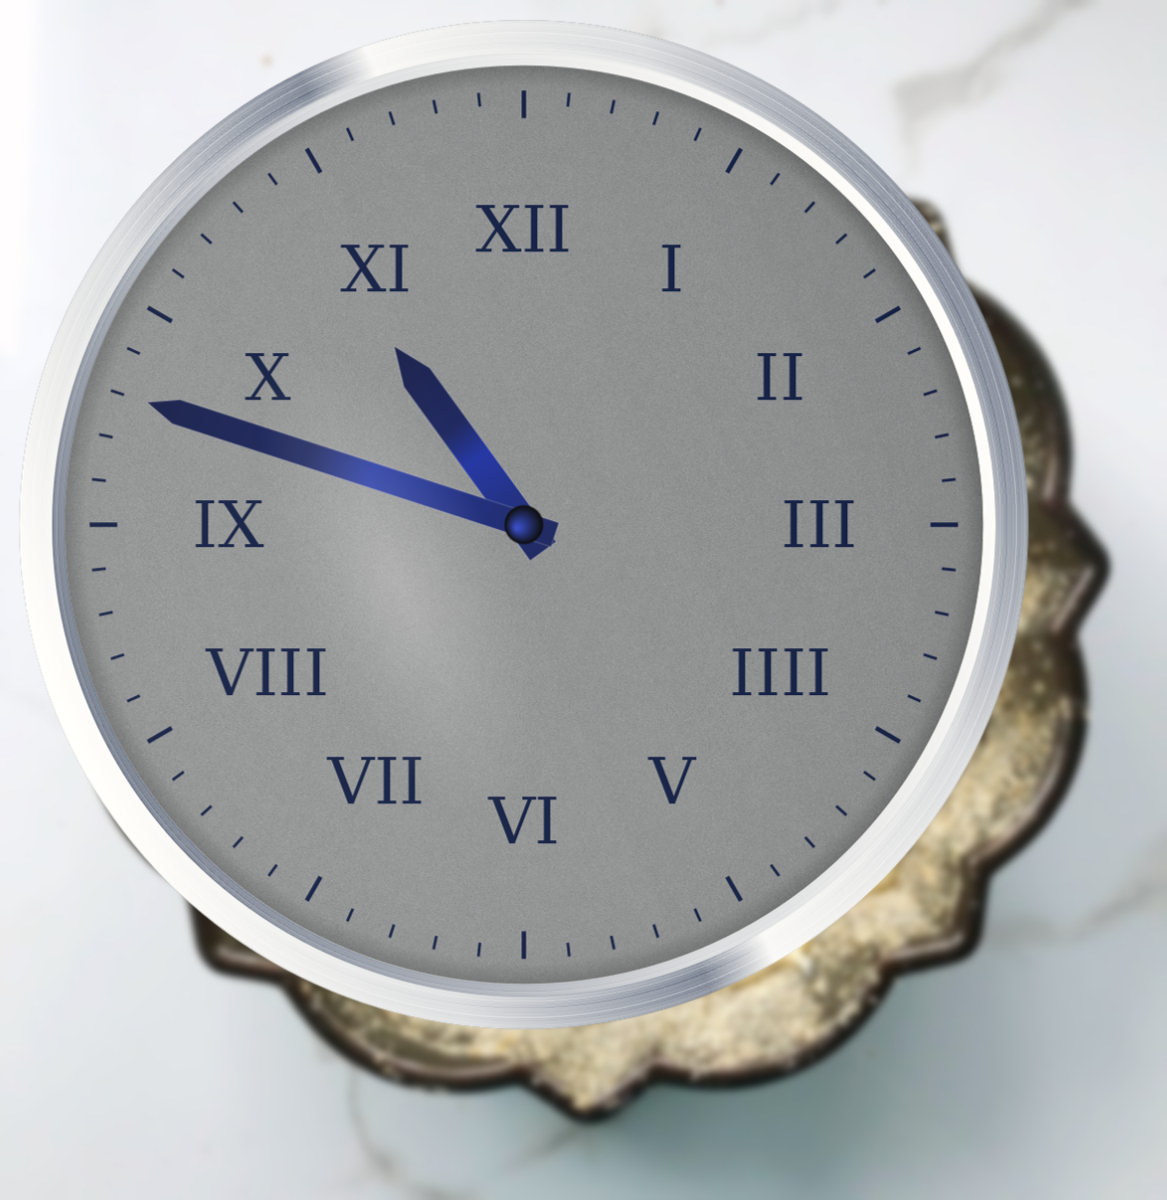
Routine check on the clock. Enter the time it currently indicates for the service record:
10:48
